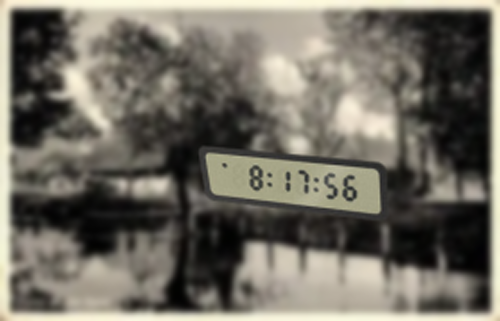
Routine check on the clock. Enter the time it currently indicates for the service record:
8:17:56
